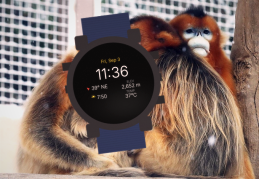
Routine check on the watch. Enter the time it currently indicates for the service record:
11:36
